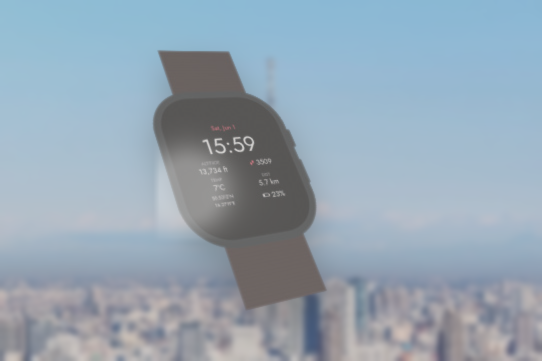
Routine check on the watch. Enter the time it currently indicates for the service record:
15:59
